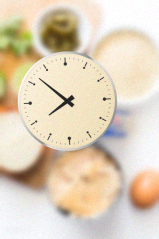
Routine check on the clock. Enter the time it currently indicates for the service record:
7:52
